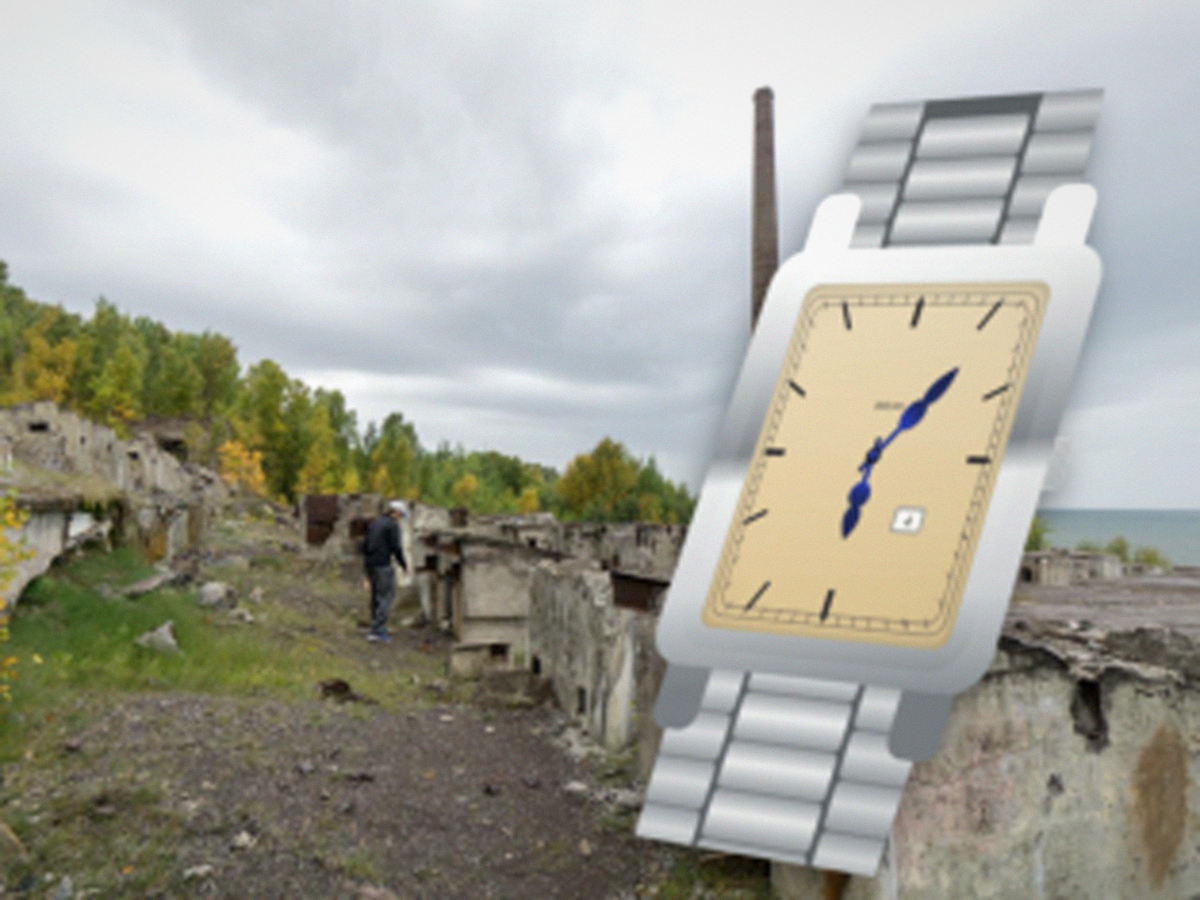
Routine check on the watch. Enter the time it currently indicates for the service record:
6:06
